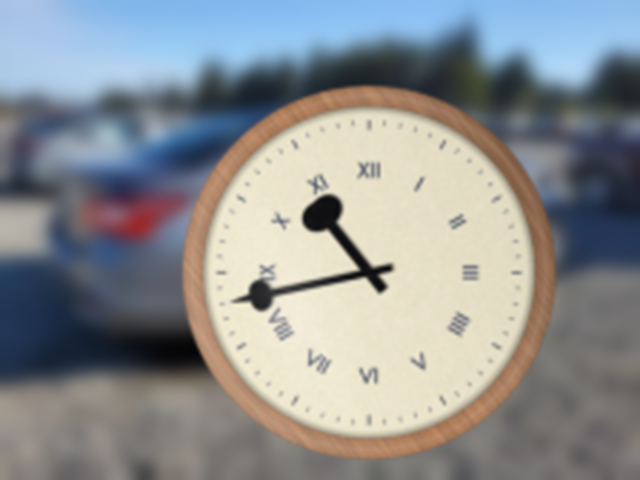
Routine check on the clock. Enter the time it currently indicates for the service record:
10:43
